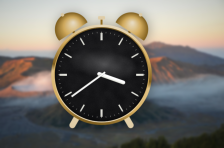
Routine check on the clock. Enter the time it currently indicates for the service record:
3:39
